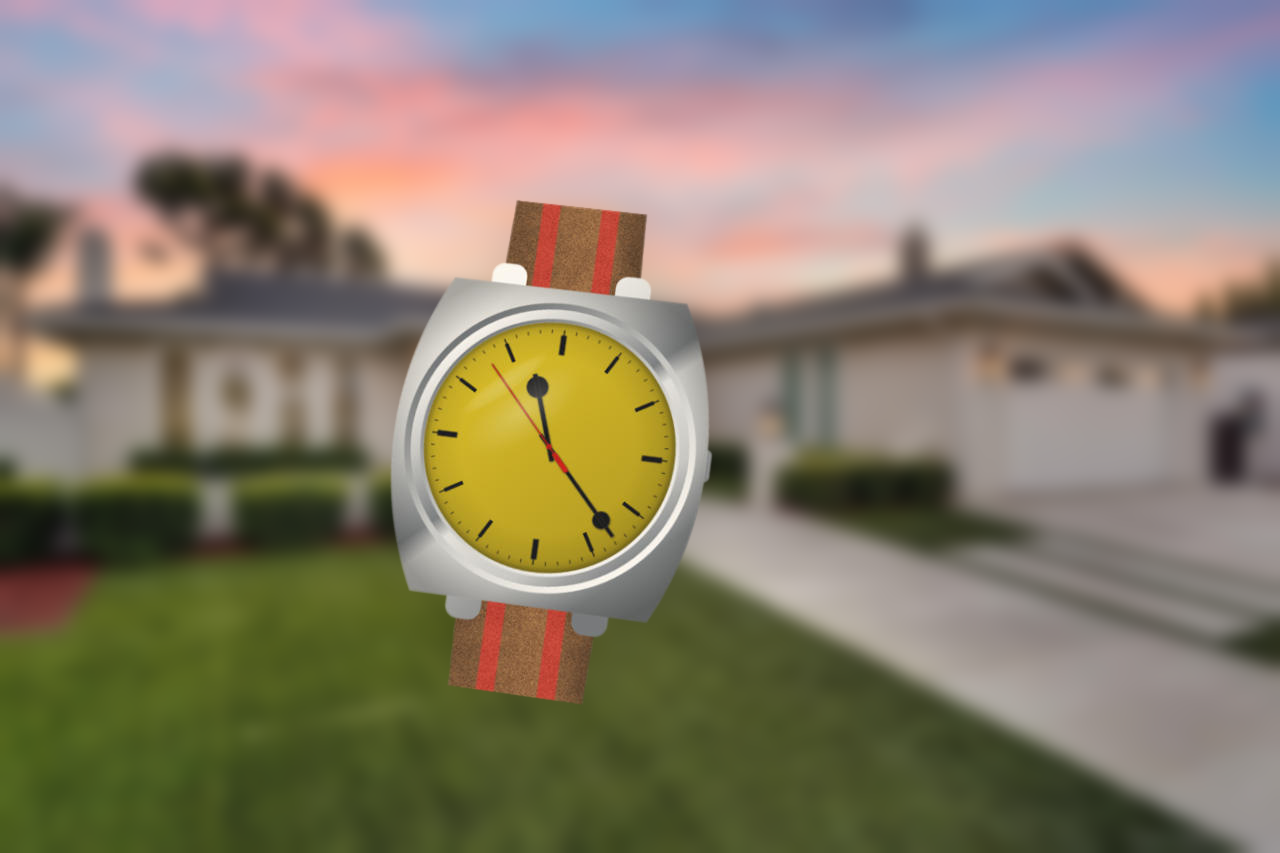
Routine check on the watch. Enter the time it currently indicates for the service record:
11:22:53
